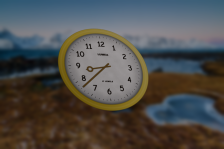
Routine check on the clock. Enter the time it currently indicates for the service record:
8:38
